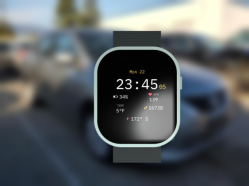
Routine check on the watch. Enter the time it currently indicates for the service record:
23:45
